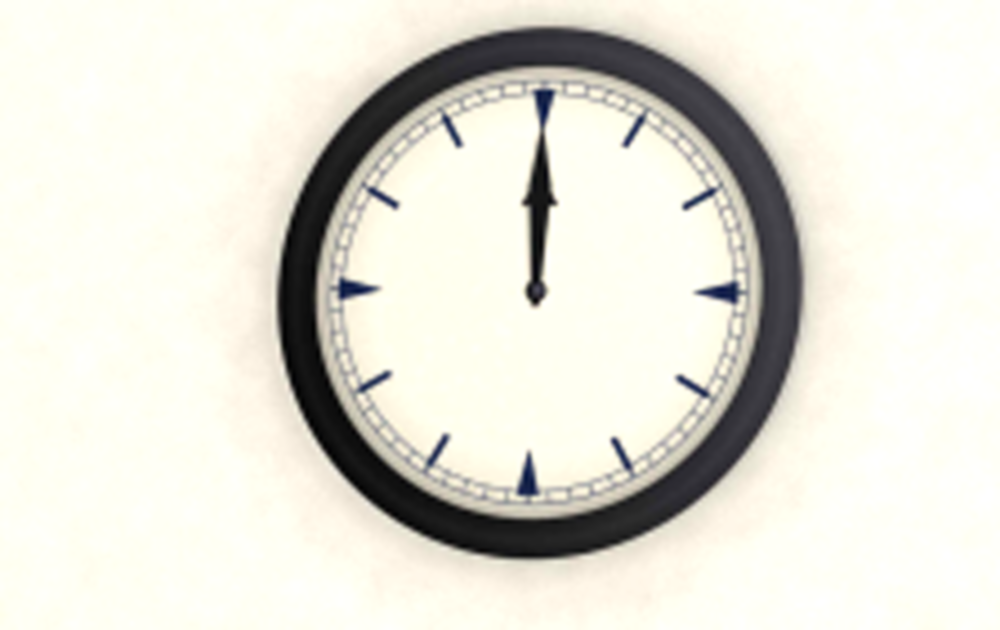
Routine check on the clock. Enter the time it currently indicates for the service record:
12:00
